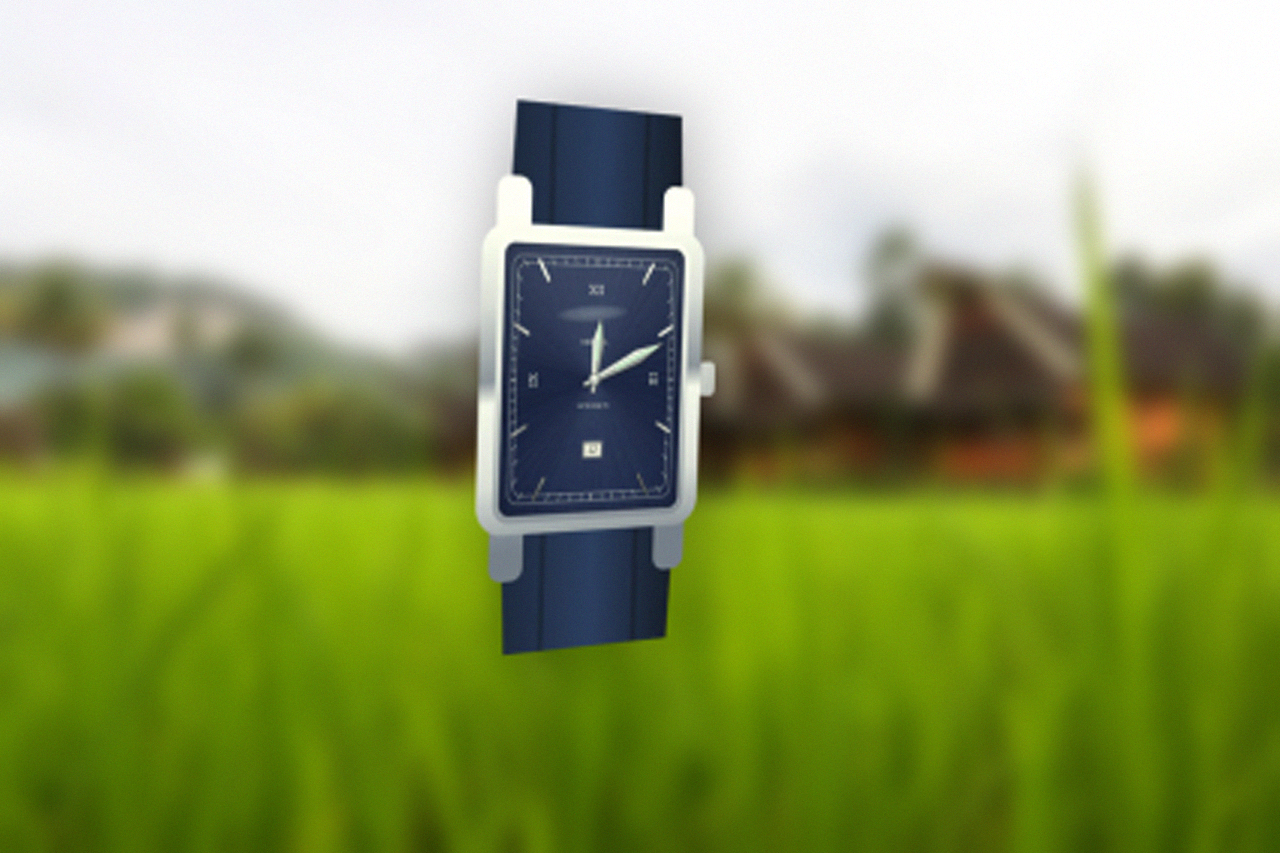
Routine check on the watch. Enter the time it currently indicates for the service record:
12:11
